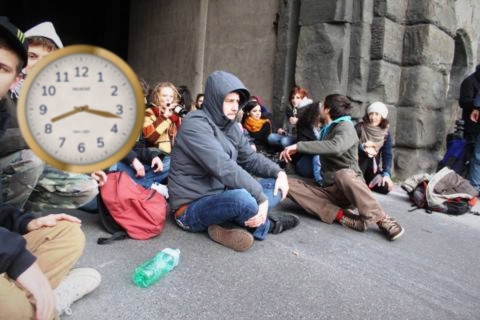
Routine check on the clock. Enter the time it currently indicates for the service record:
8:17
